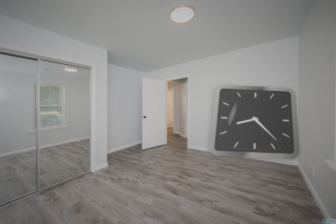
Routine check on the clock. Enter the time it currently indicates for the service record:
8:23
